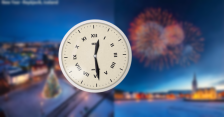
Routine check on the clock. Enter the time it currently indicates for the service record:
12:29
